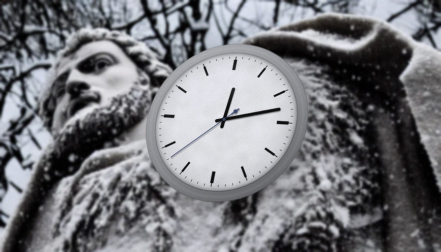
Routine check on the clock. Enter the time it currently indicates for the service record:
12:12:38
